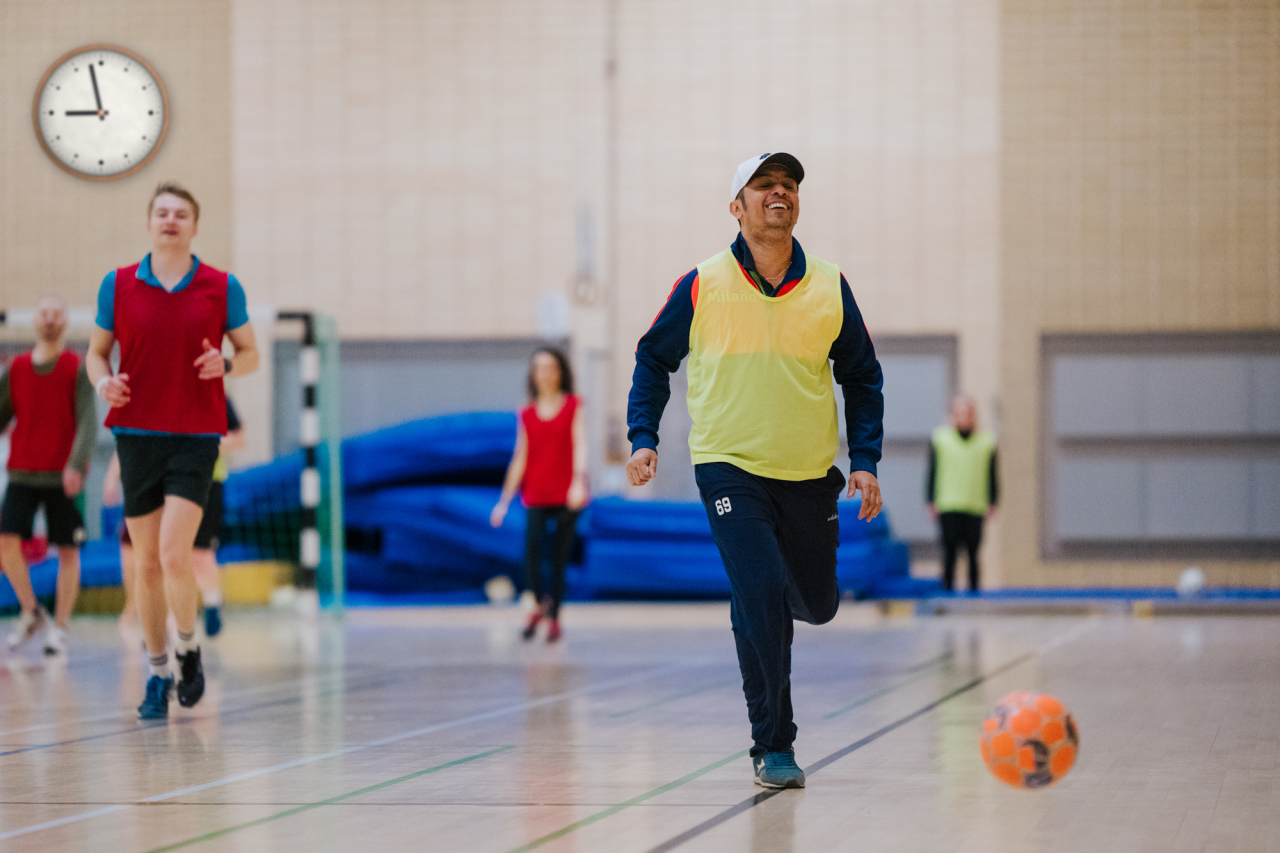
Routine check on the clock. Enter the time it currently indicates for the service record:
8:58
